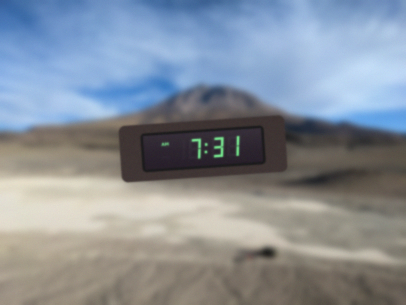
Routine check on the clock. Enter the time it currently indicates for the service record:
7:31
